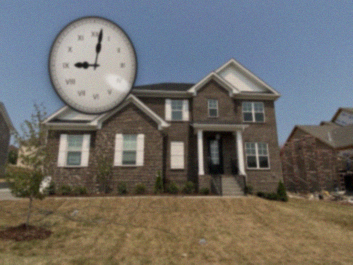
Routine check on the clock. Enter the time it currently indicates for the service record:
9:02
